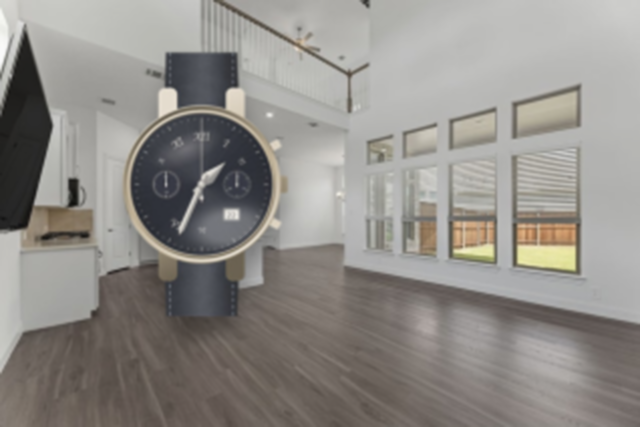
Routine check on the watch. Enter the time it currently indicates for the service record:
1:34
